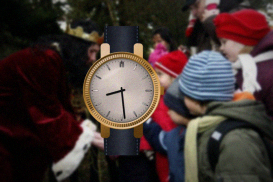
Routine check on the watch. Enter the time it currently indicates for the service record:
8:29
